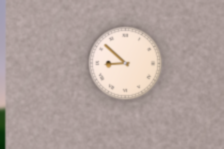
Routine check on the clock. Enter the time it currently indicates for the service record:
8:52
